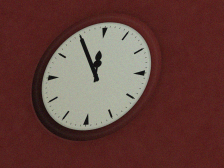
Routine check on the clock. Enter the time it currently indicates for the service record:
11:55
